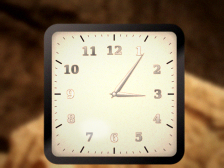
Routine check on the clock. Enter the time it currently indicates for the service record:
3:06
